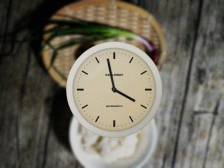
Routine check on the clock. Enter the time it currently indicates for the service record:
3:58
